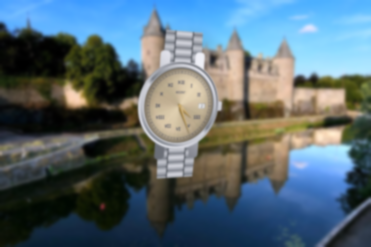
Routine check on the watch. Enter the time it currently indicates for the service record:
4:26
